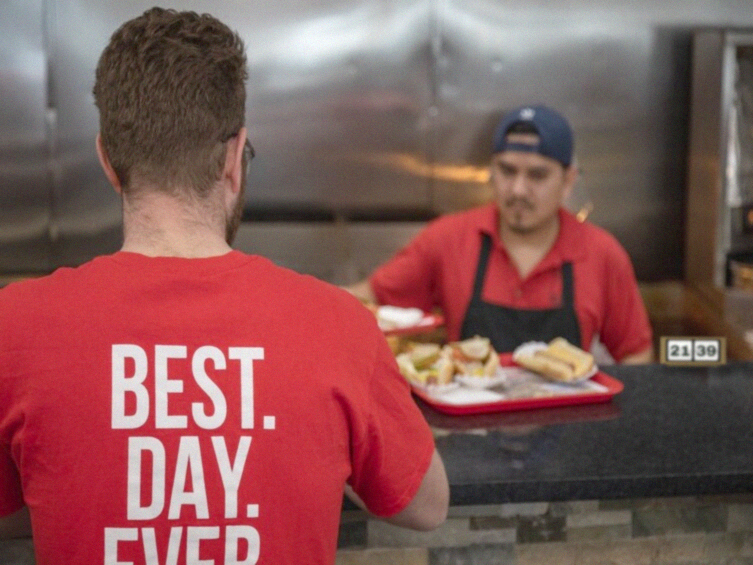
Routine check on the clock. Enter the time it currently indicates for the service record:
21:39
